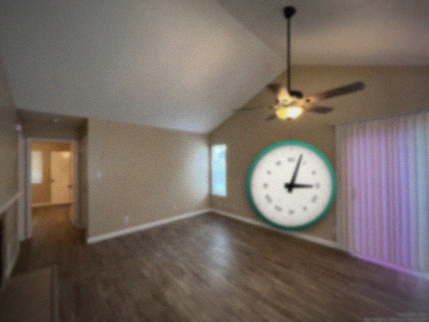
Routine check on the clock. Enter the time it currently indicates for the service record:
3:03
